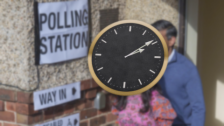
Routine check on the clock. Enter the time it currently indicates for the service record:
2:09
